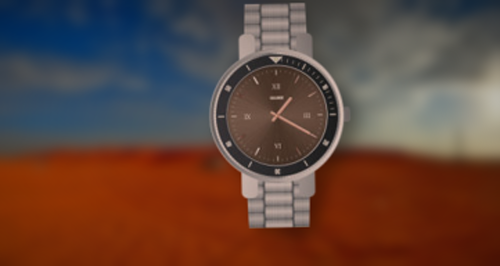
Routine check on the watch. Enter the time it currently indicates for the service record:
1:20
